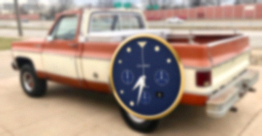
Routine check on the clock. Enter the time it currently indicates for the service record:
7:33
